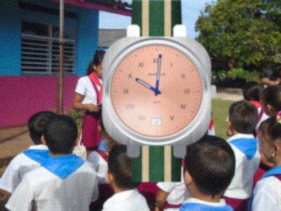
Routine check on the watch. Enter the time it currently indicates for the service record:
10:01
